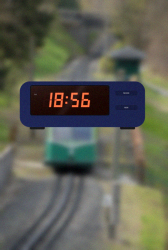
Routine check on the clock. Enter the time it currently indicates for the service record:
18:56
